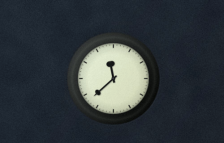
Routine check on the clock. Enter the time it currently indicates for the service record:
11:38
